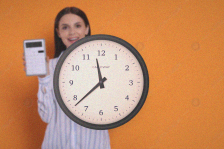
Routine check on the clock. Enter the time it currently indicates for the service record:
11:38
